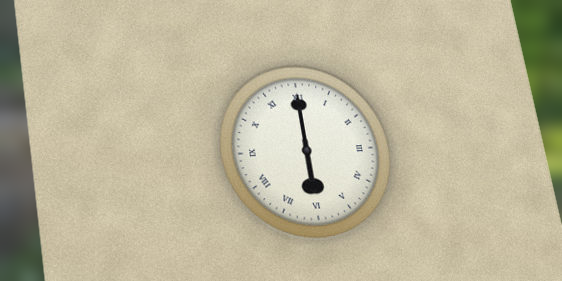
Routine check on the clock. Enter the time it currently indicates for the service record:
6:00
